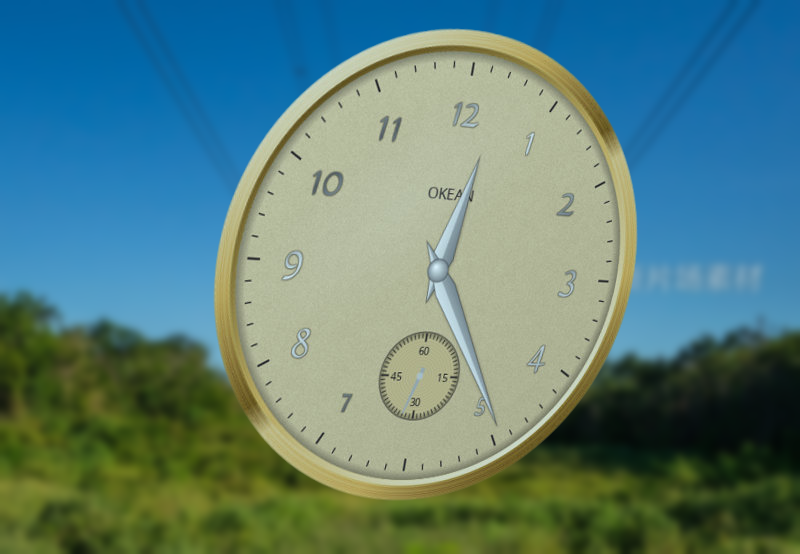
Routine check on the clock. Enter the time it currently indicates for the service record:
12:24:33
